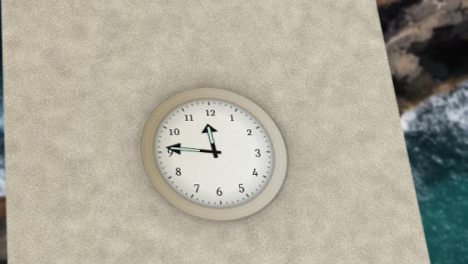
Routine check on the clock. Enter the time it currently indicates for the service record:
11:46
